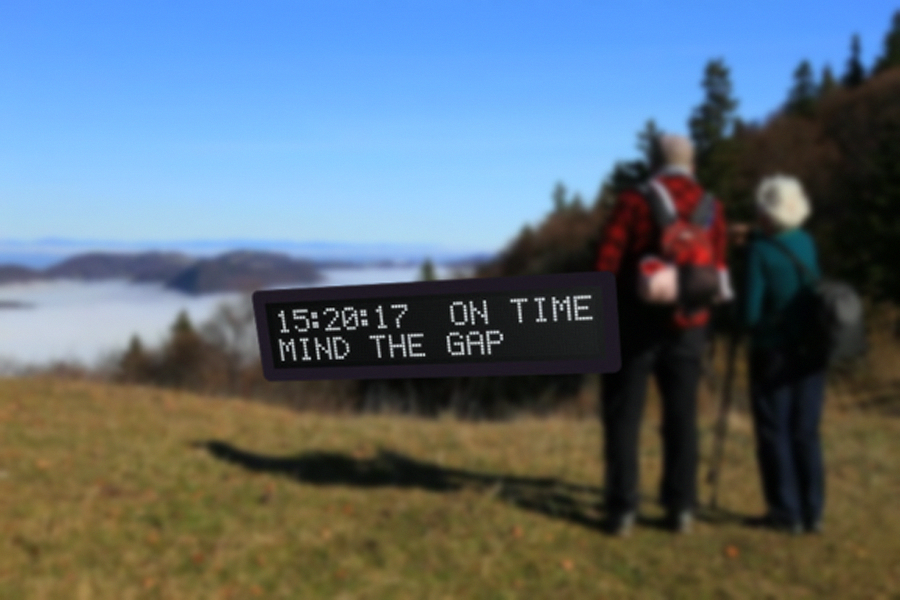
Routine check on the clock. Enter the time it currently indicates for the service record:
15:20:17
